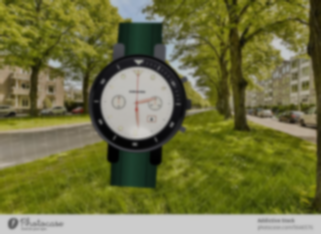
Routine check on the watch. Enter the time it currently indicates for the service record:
2:29
